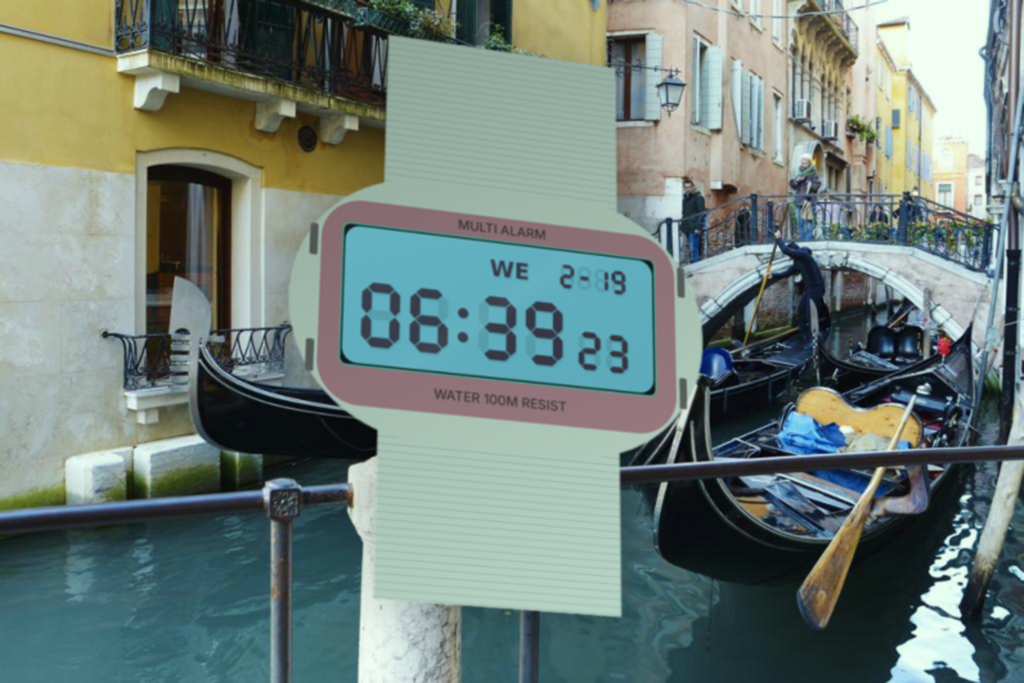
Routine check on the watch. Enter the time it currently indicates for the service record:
6:39:23
